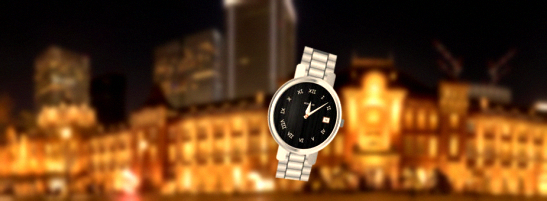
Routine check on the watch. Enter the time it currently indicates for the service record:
12:08
